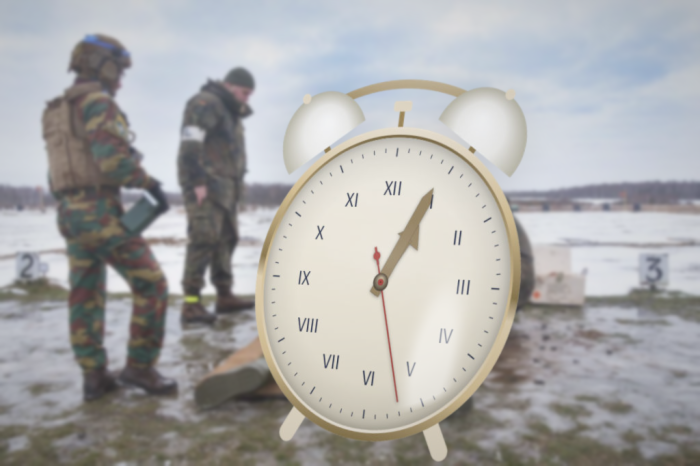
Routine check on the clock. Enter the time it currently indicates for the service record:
1:04:27
